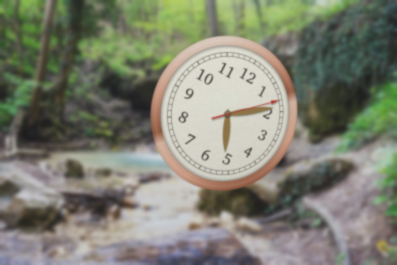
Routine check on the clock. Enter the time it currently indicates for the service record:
5:09:08
